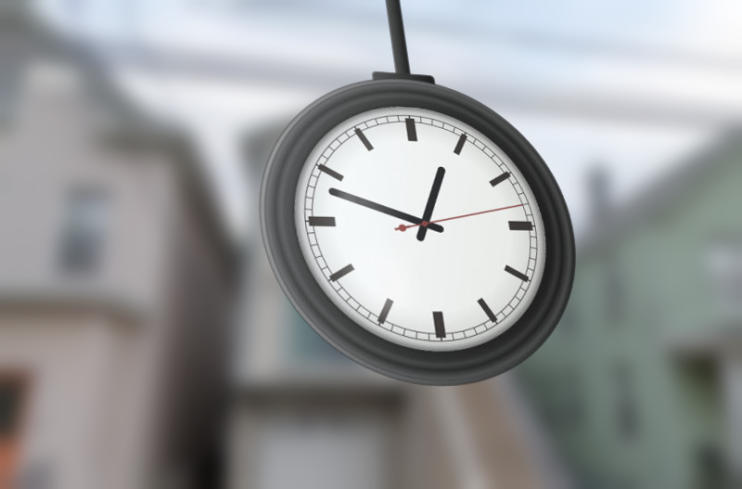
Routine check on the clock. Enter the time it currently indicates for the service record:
12:48:13
